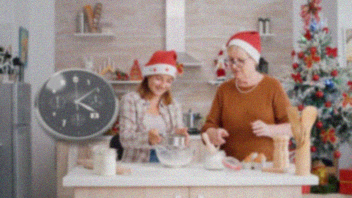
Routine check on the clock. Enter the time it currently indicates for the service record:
4:09
